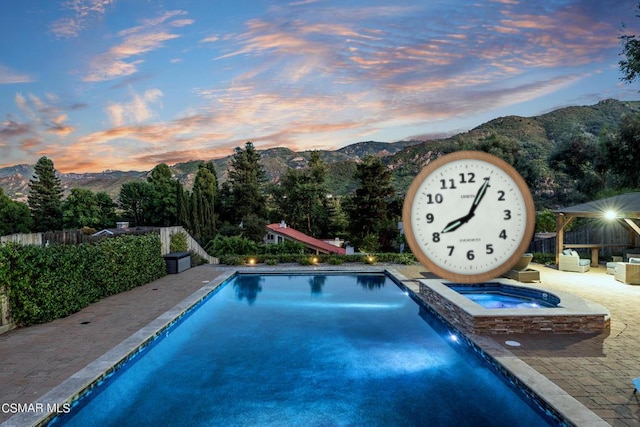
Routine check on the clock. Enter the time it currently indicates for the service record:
8:05
